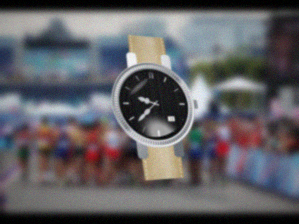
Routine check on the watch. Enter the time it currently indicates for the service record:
9:38
